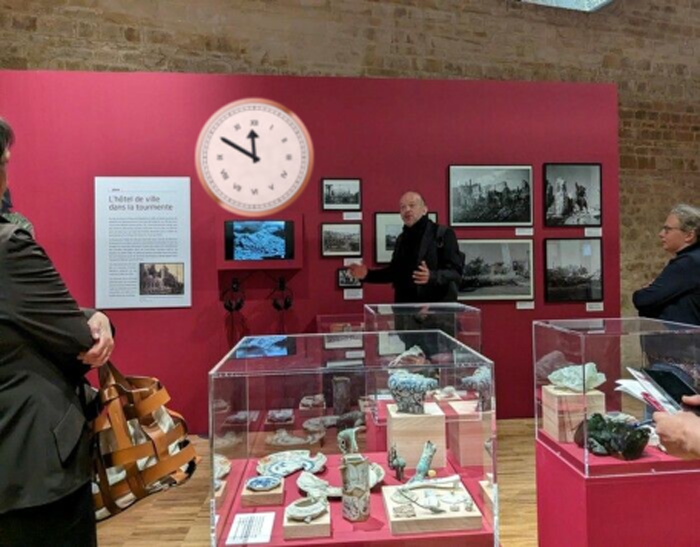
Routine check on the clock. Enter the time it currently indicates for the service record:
11:50
